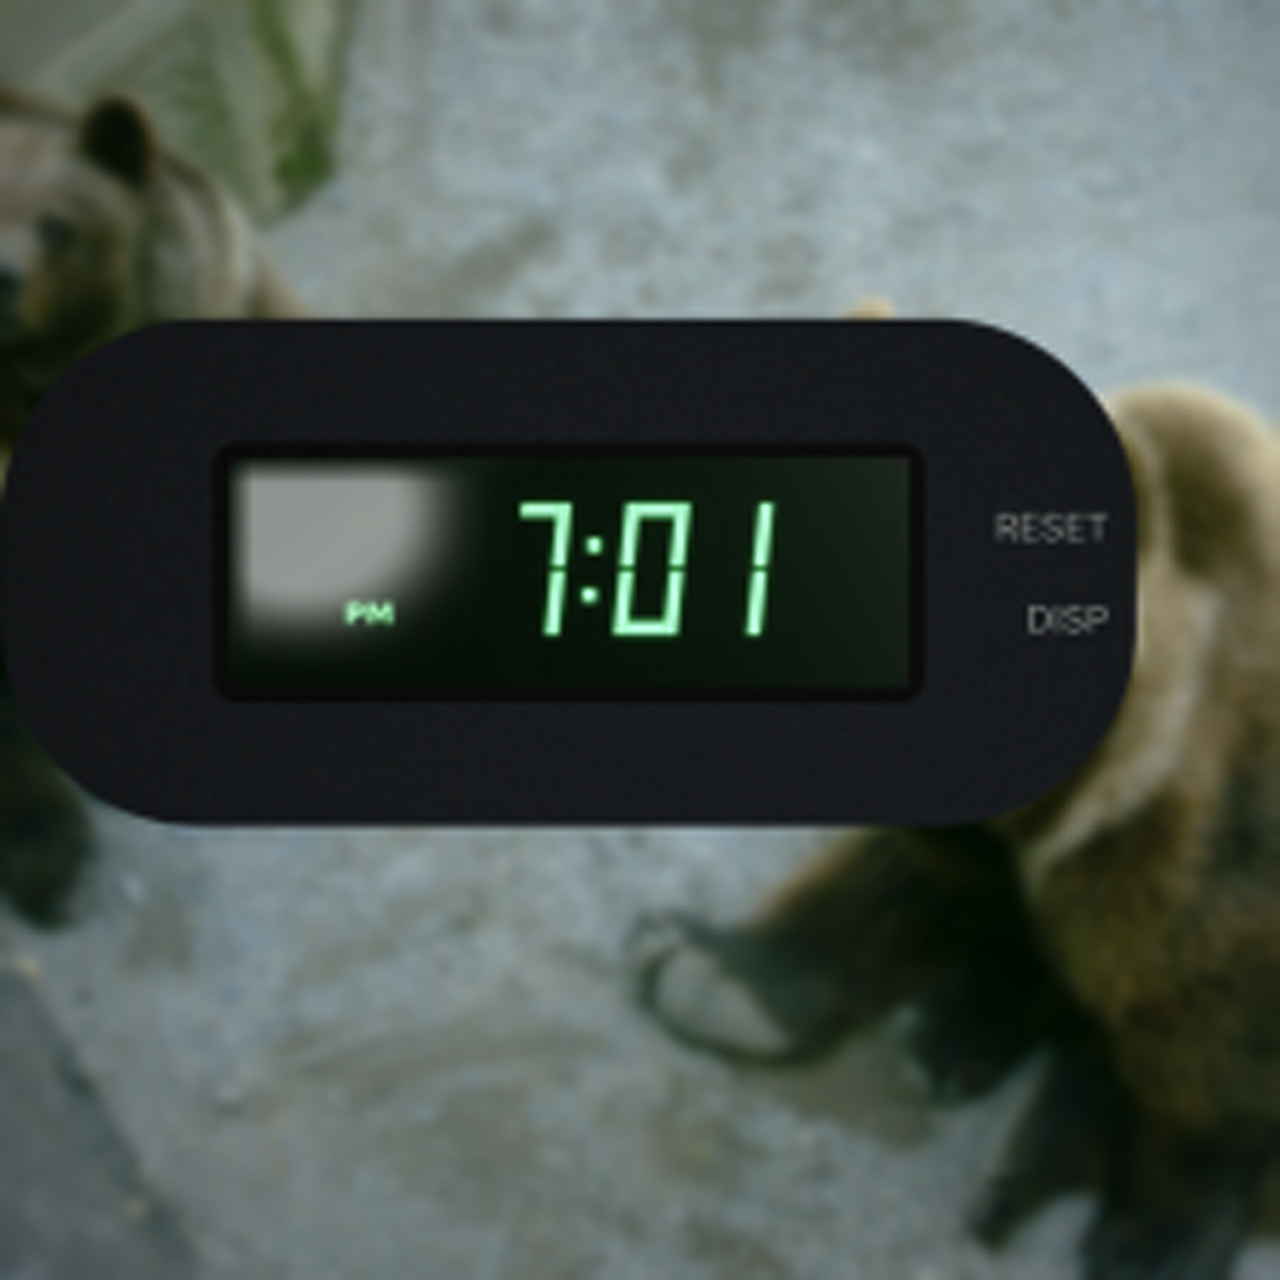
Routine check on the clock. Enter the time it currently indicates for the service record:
7:01
